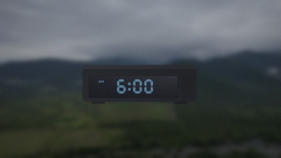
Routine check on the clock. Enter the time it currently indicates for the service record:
6:00
